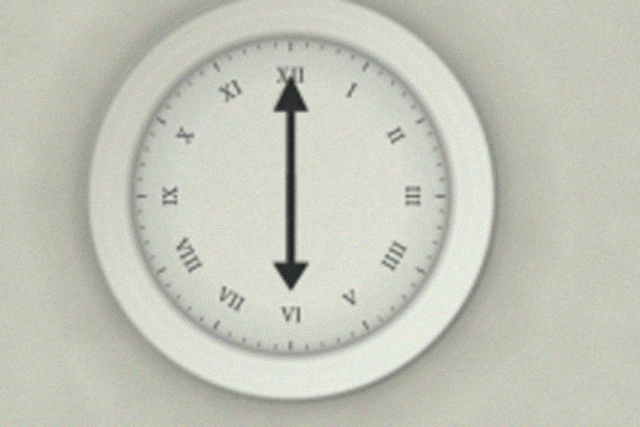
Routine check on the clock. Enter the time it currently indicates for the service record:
6:00
